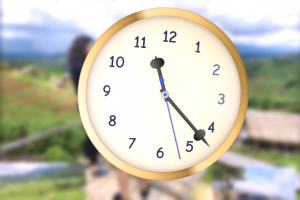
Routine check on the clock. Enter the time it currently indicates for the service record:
11:22:27
